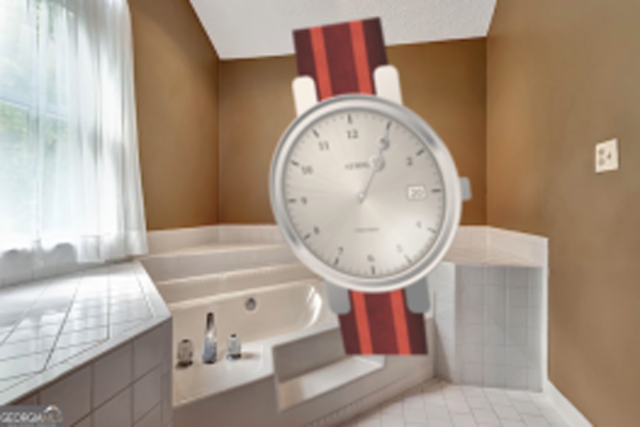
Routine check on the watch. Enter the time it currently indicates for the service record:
1:05
